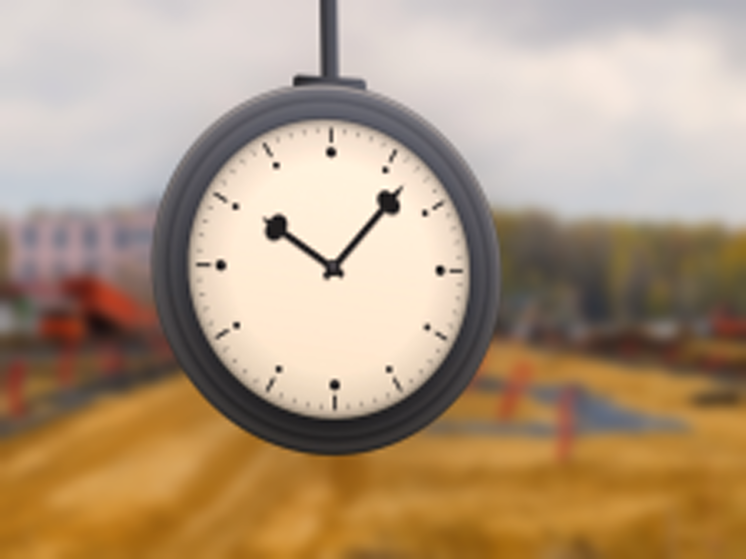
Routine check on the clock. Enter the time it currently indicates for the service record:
10:07
